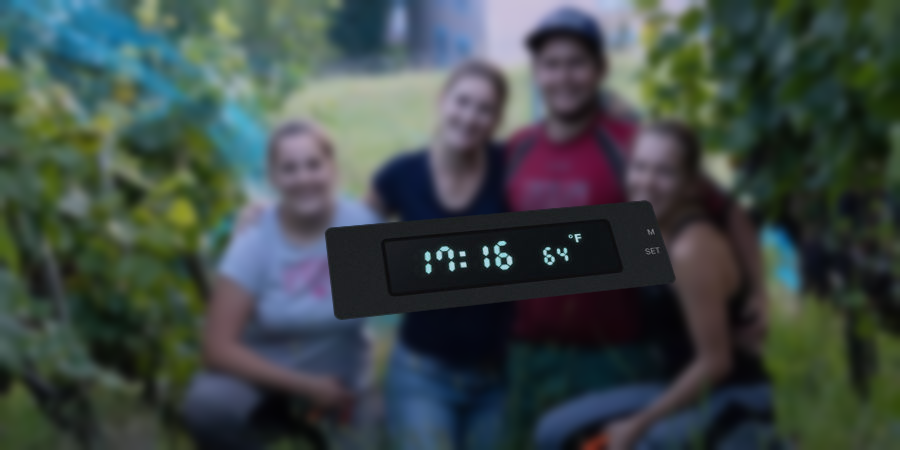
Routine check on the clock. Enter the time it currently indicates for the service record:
17:16
